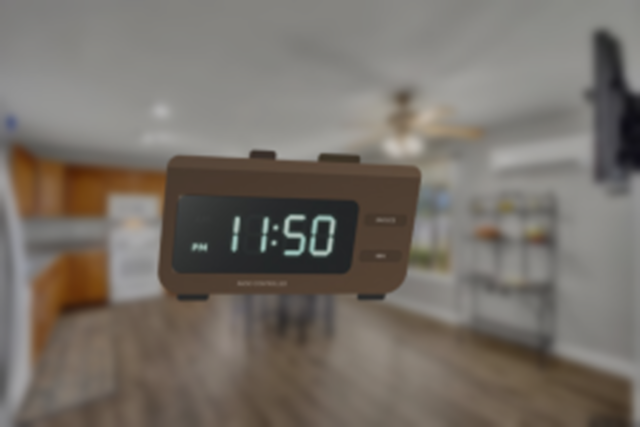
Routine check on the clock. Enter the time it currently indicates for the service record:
11:50
